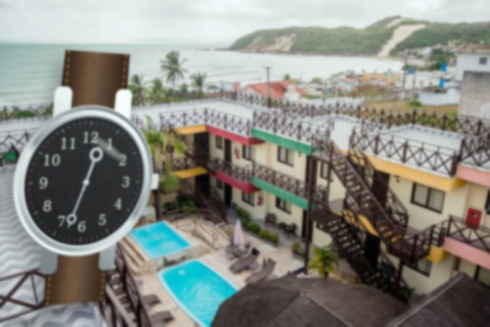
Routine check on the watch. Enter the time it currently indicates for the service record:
12:33
